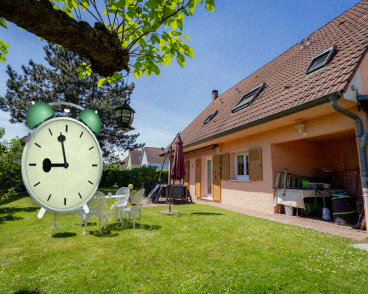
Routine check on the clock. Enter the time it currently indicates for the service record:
8:58
